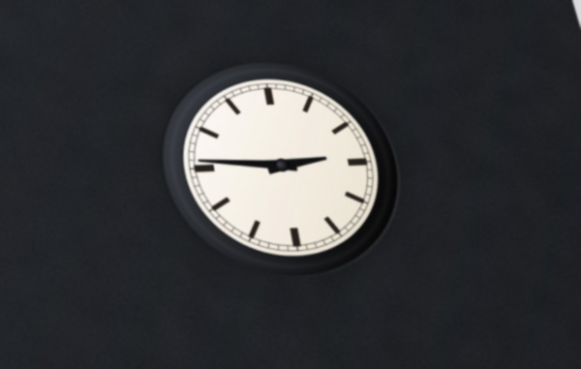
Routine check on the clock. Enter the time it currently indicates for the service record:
2:46
